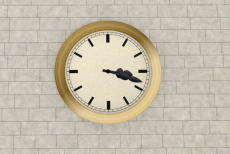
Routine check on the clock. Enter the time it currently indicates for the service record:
3:18
